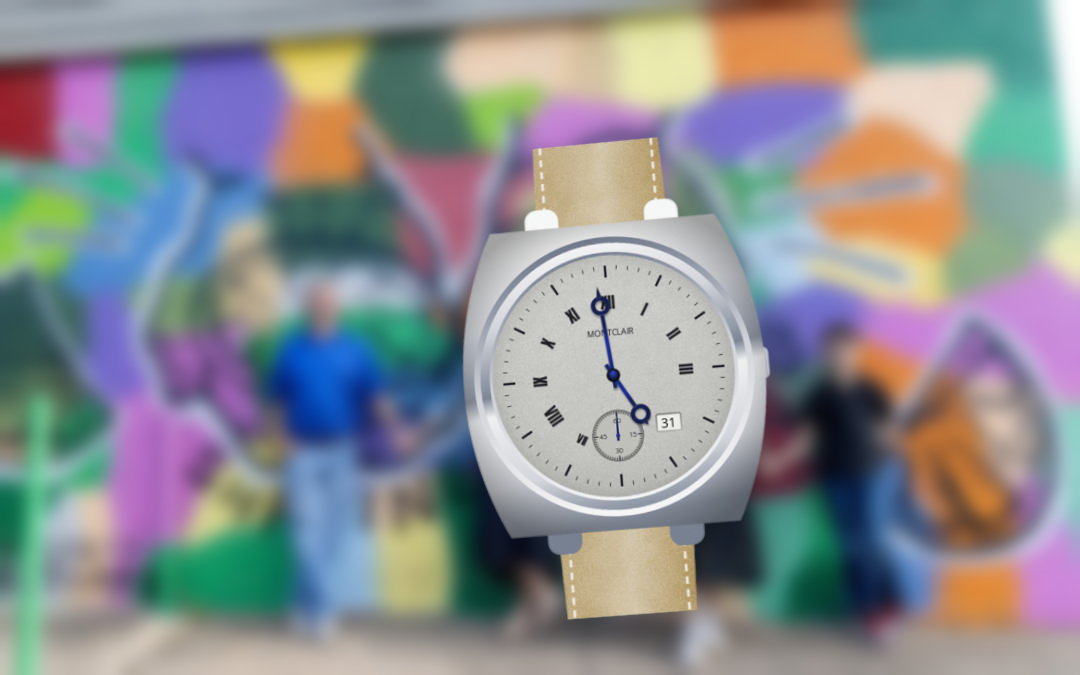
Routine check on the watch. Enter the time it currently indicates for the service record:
4:59
